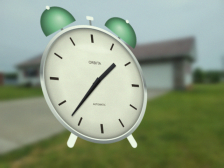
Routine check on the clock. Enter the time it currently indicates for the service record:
1:37
